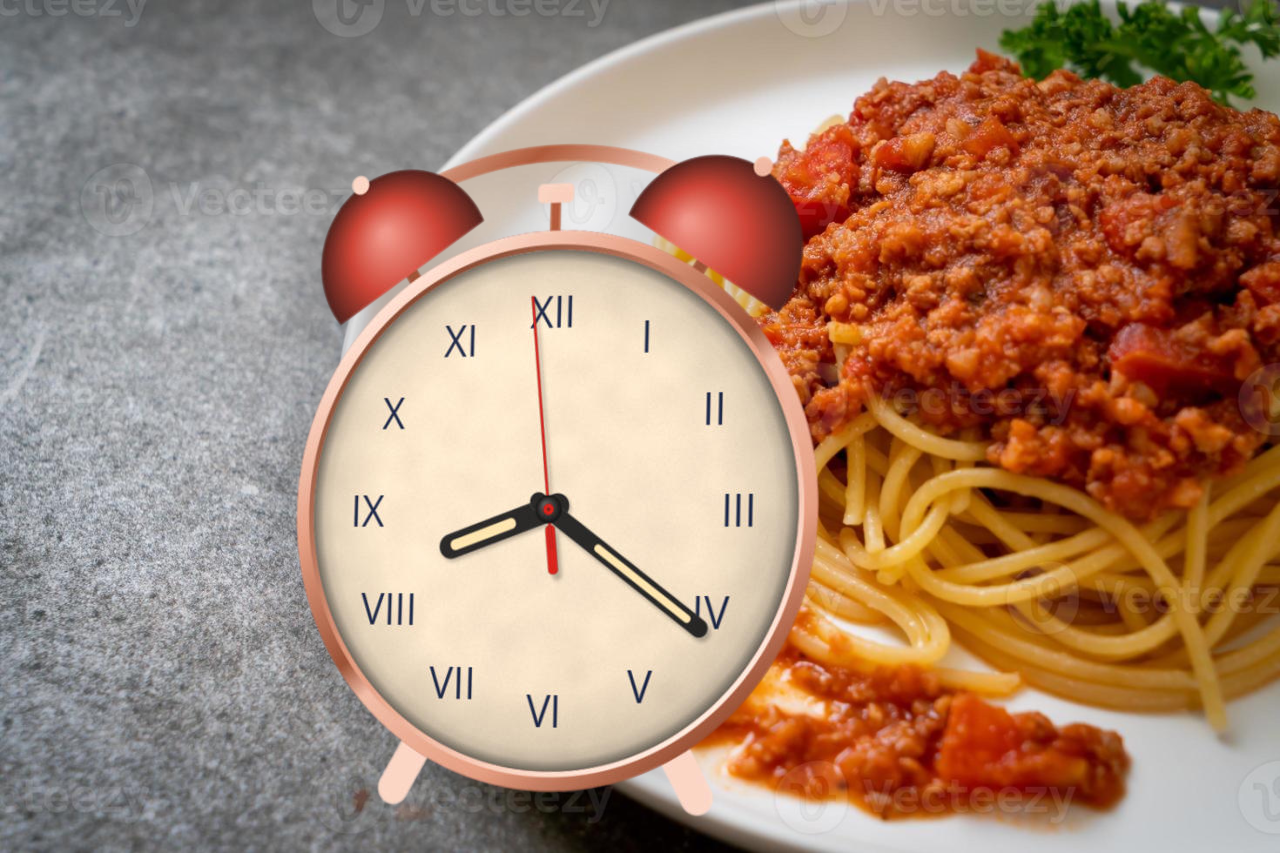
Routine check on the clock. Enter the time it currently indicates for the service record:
8:20:59
